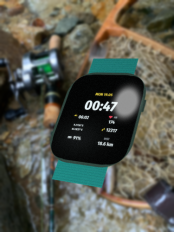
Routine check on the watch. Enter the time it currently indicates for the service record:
0:47
